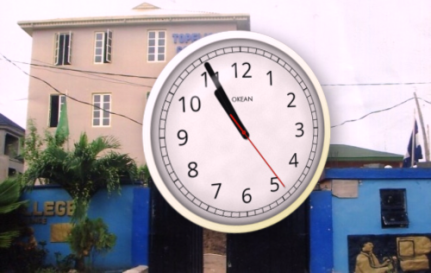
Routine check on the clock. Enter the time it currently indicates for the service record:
10:55:24
